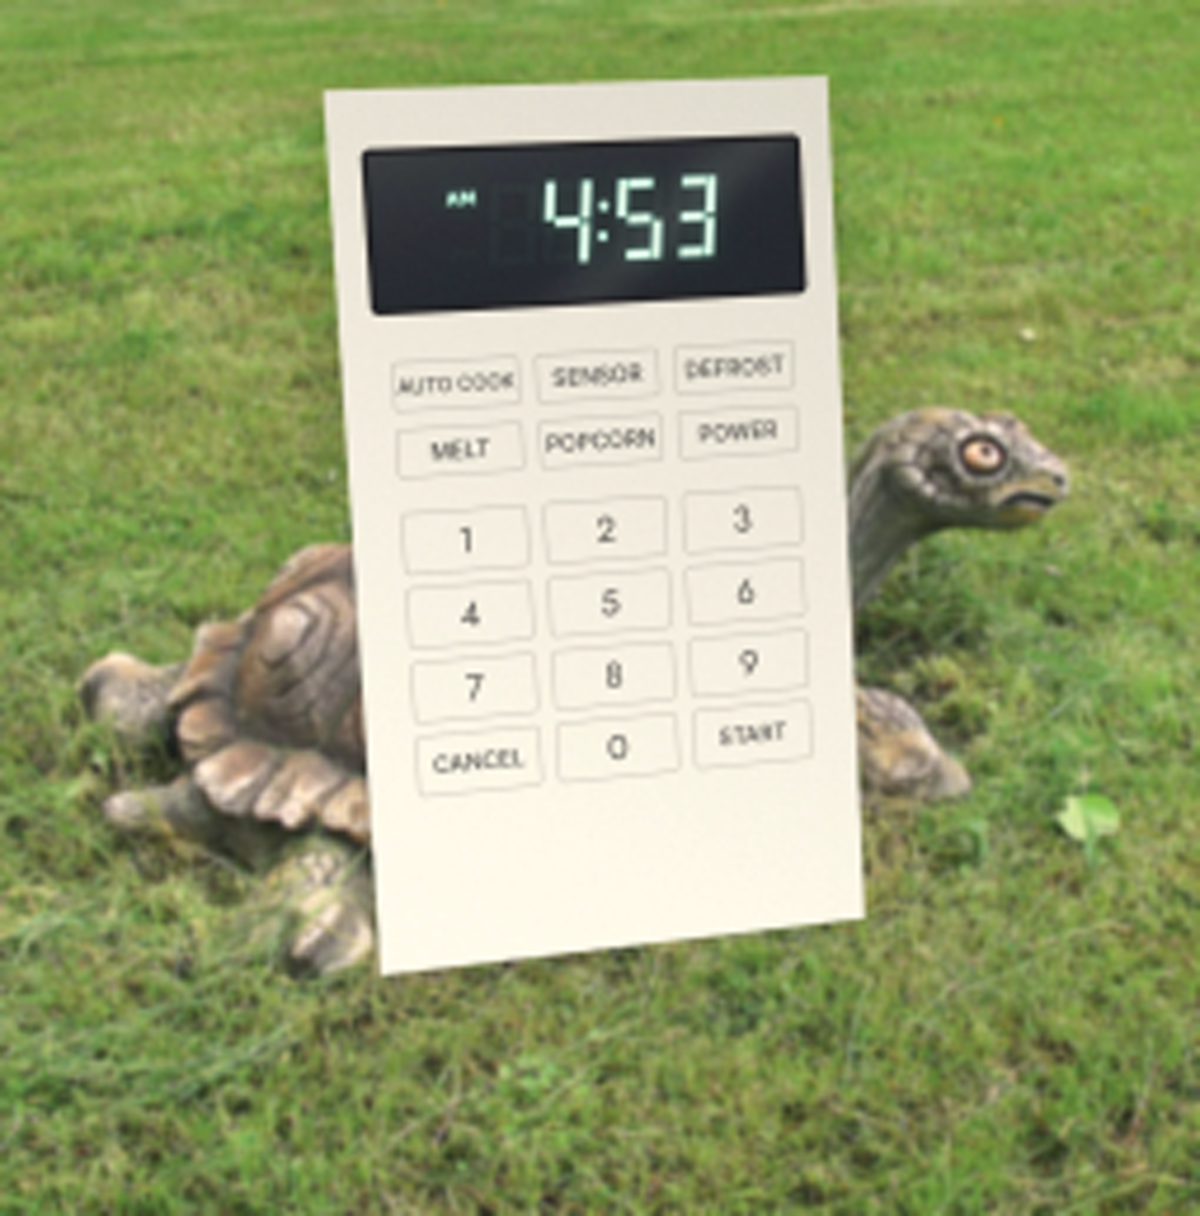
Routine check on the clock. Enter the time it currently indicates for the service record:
4:53
